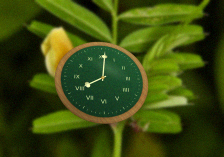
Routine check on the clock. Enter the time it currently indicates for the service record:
8:01
